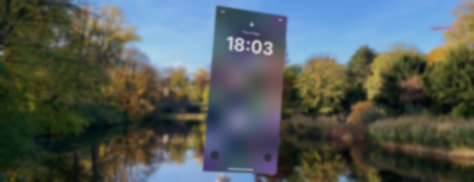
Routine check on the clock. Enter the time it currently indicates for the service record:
18:03
